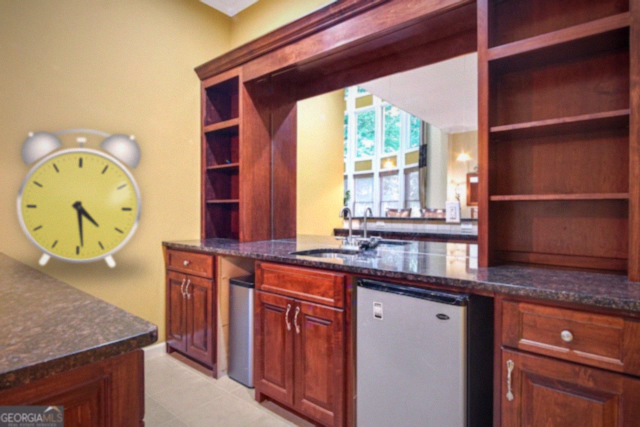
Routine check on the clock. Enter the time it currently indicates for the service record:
4:29
